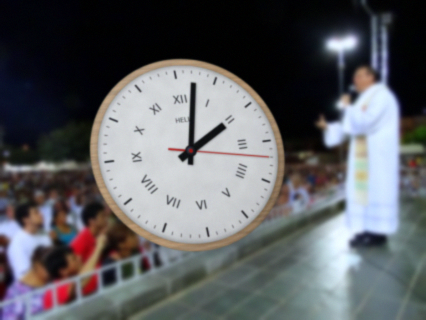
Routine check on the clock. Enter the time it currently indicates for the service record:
2:02:17
